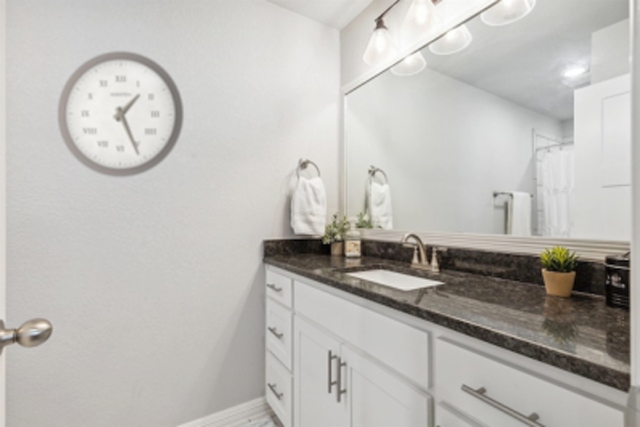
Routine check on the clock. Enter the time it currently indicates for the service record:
1:26
